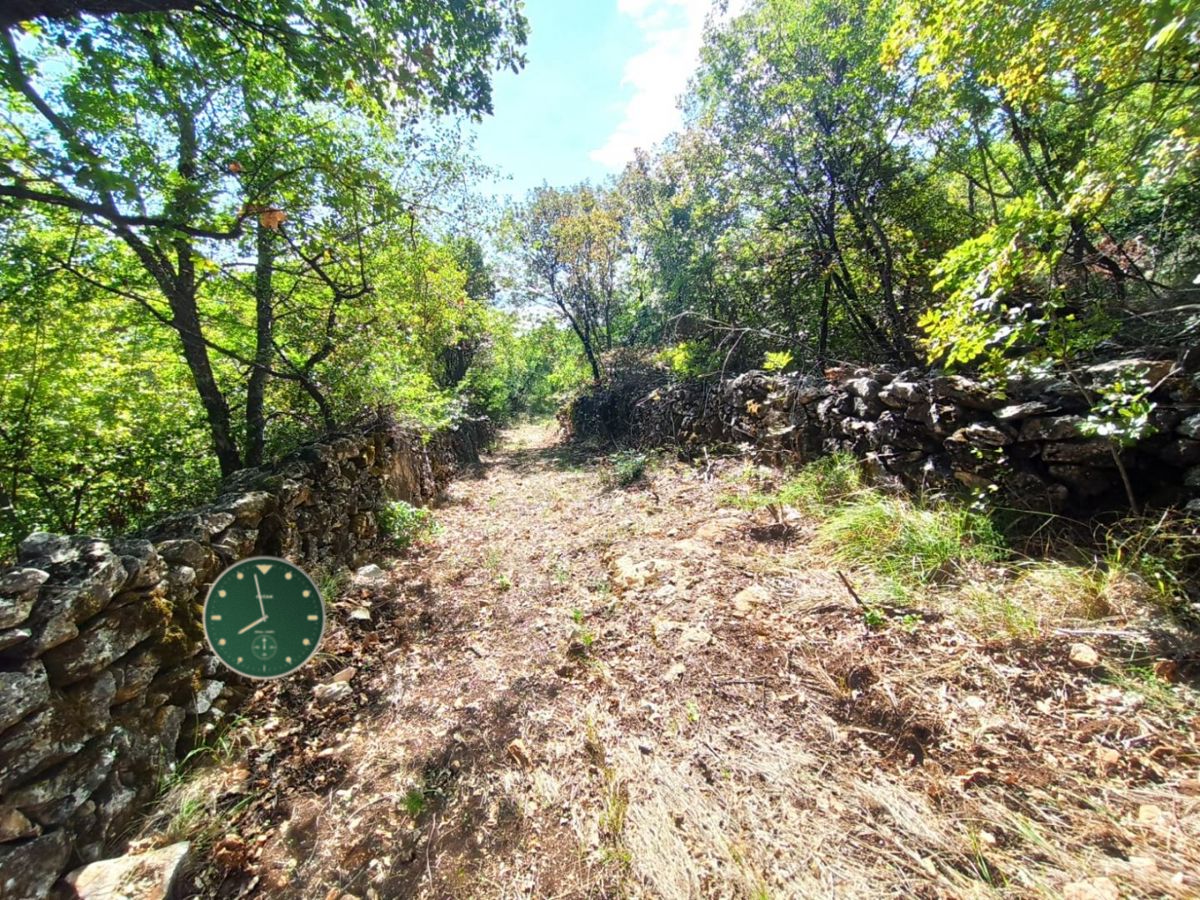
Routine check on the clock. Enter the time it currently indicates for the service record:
7:58
